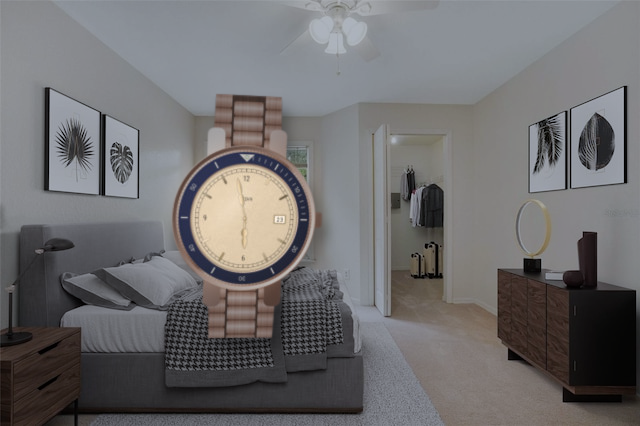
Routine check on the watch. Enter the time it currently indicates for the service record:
5:58
